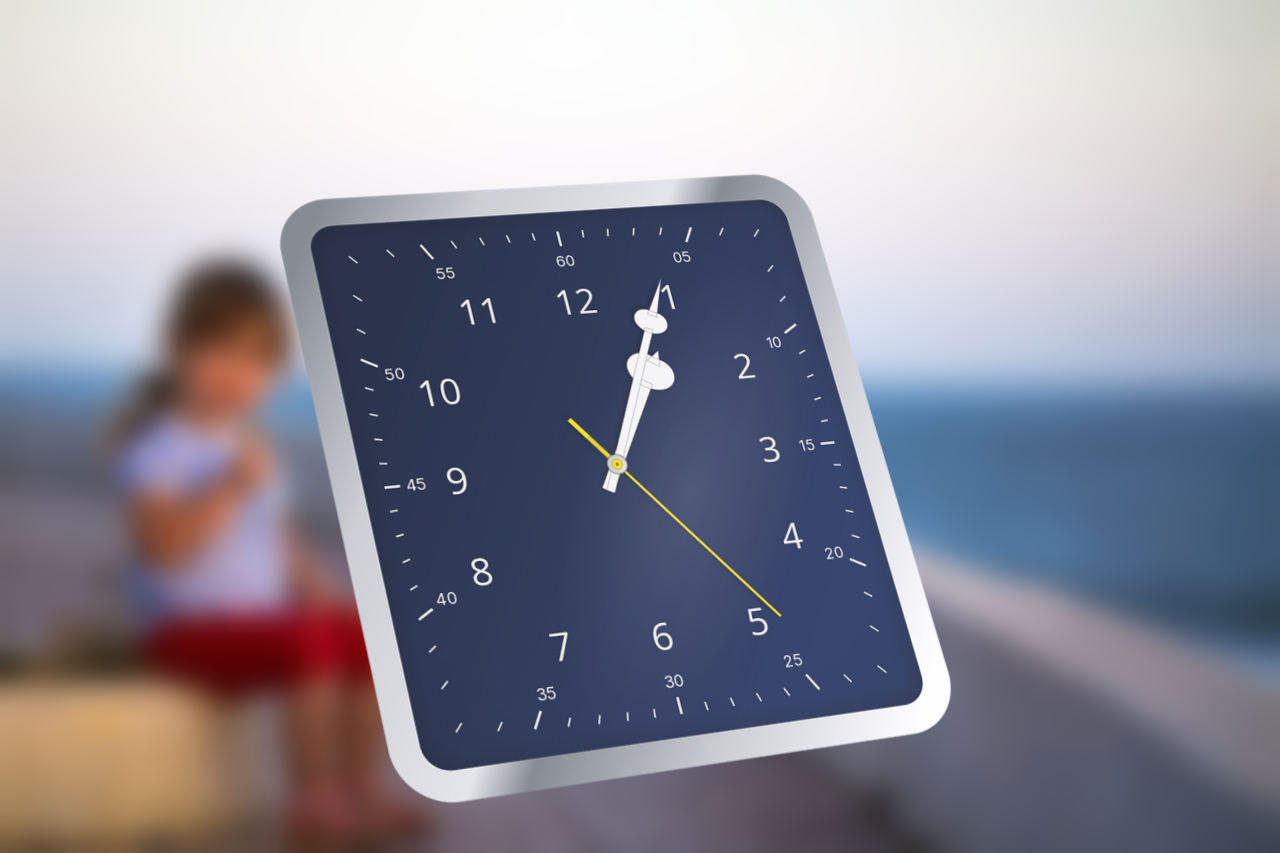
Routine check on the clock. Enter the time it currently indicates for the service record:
1:04:24
